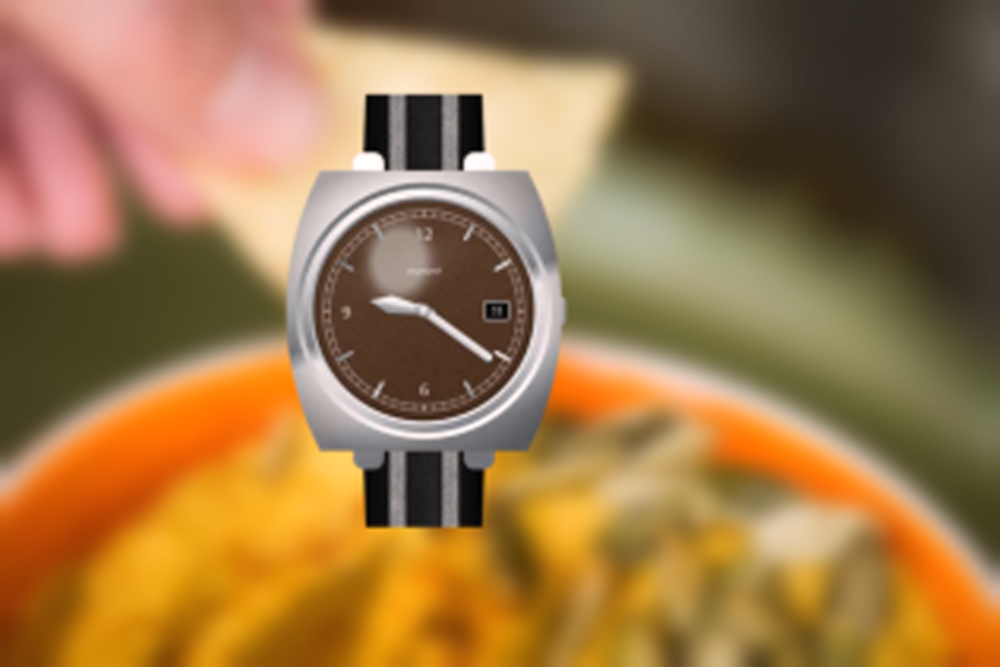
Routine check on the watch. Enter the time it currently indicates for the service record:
9:21
